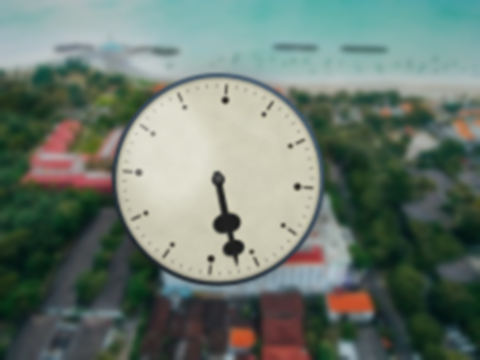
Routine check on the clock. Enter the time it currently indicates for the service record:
5:27
